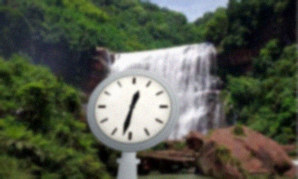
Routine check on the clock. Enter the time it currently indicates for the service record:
12:32
